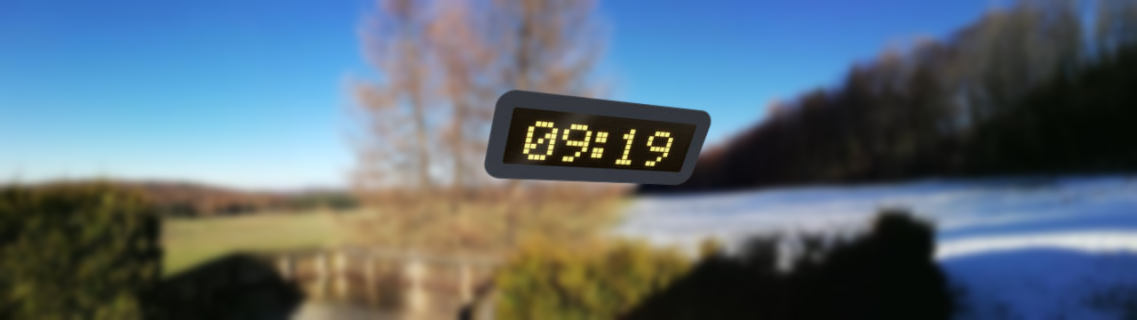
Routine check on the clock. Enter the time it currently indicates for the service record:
9:19
